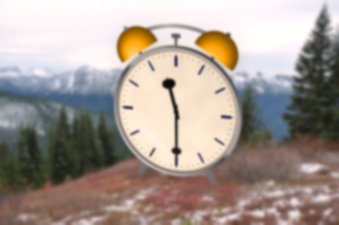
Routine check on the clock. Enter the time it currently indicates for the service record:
11:30
